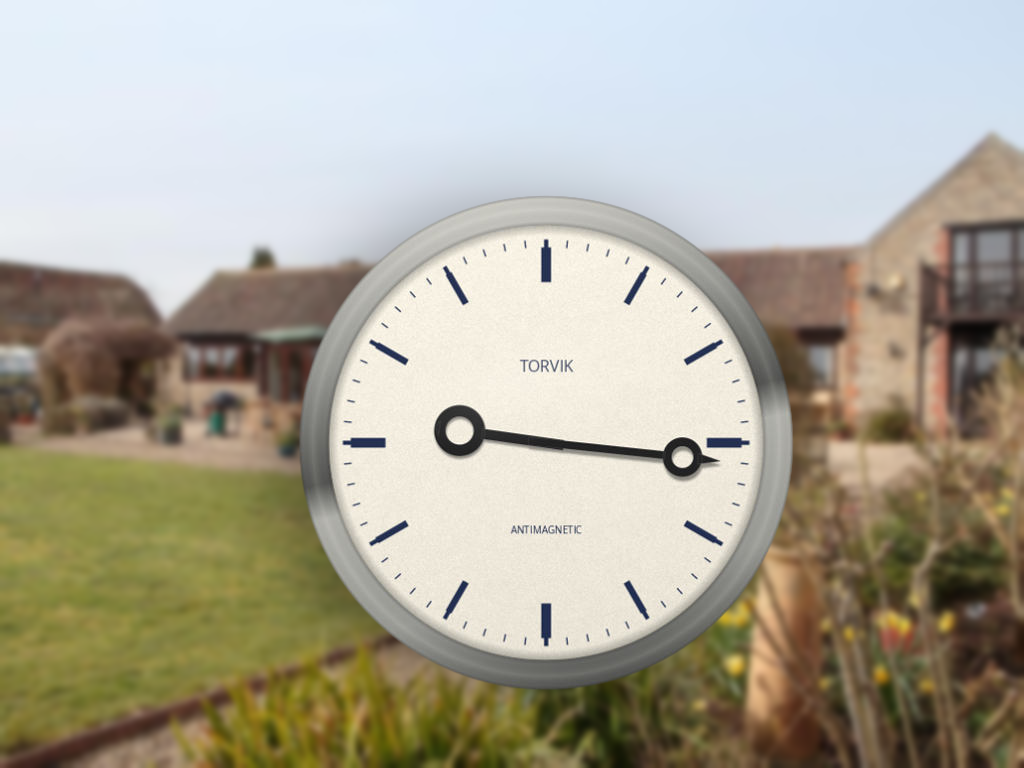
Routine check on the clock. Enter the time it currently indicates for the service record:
9:16
